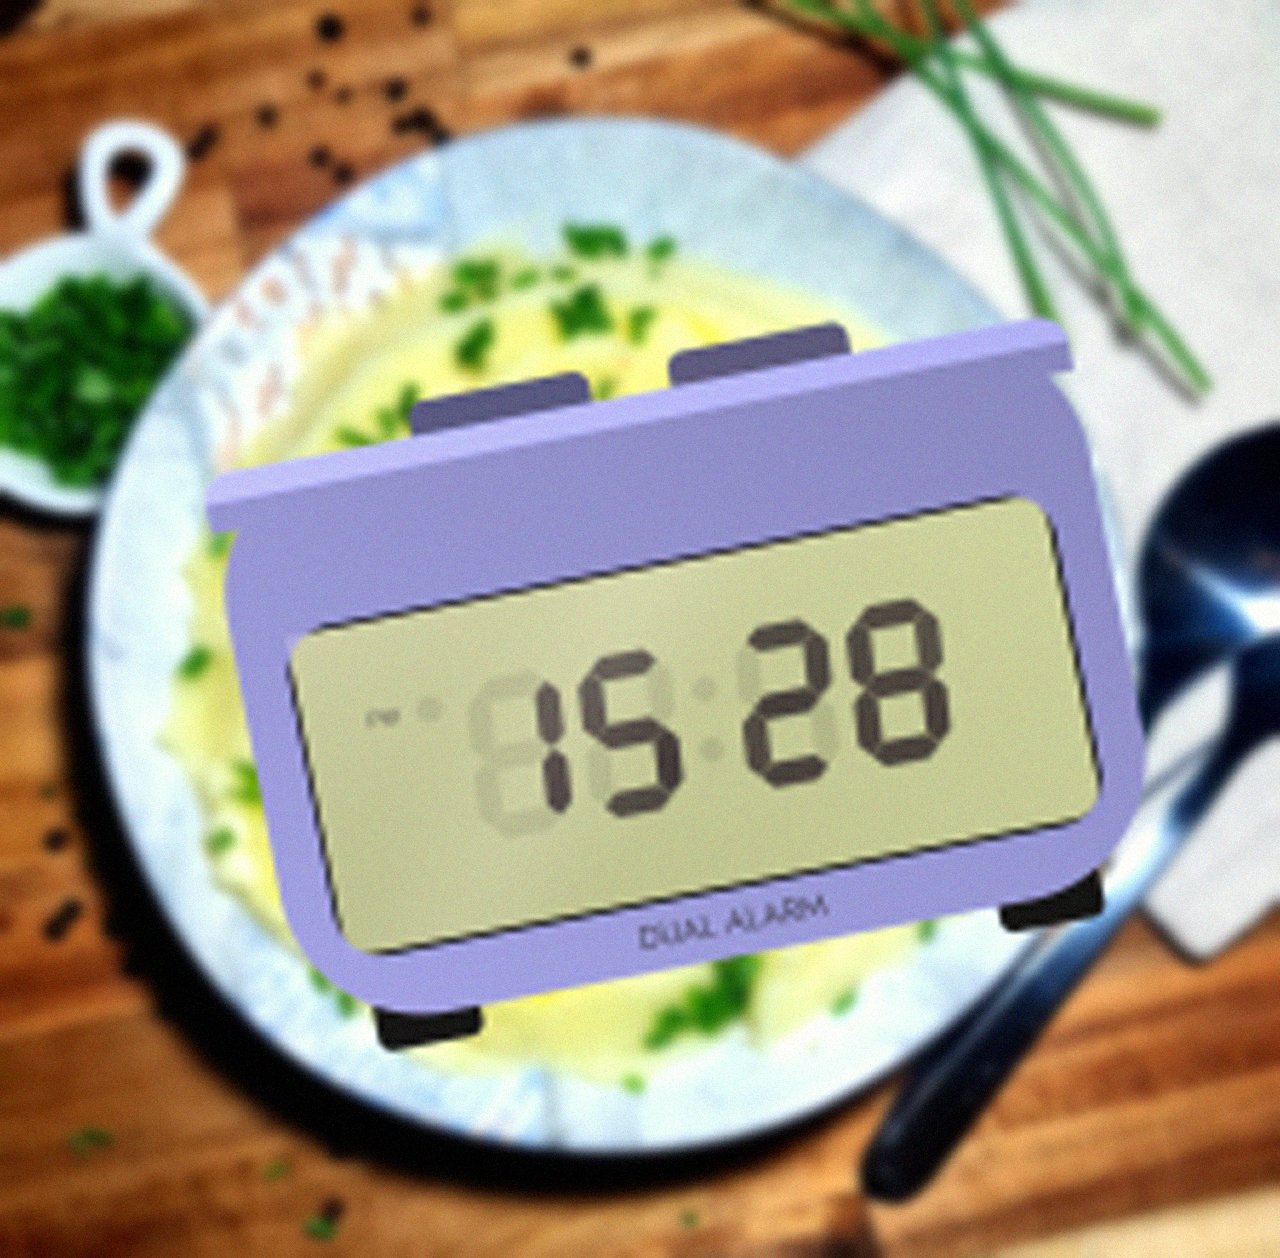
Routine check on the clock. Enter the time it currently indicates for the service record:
15:28
